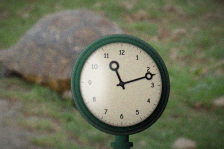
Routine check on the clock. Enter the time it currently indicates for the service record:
11:12
